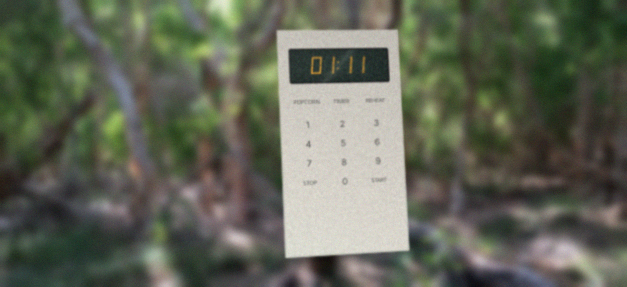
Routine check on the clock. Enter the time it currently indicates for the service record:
1:11
